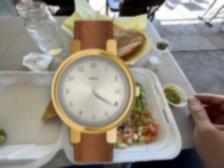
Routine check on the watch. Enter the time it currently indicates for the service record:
4:21
